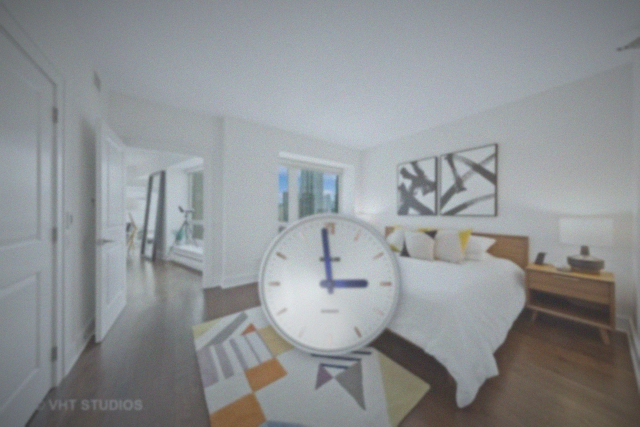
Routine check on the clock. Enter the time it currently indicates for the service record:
2:59
